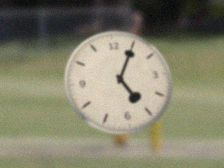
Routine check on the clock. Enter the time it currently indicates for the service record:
5:05
